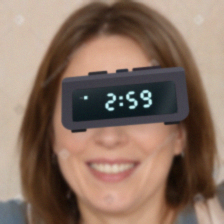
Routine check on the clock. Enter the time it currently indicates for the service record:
2:59
